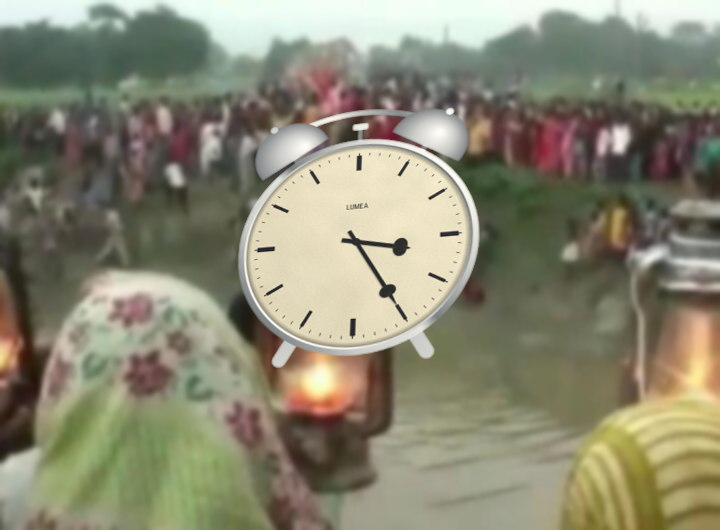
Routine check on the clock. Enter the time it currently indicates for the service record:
3:25
